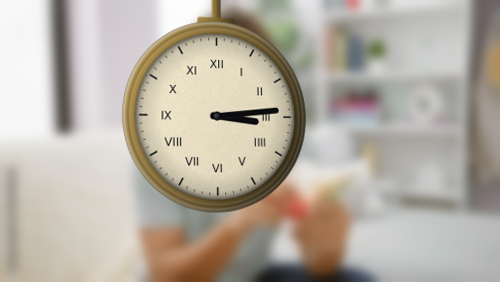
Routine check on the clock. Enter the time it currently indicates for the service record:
3:14
